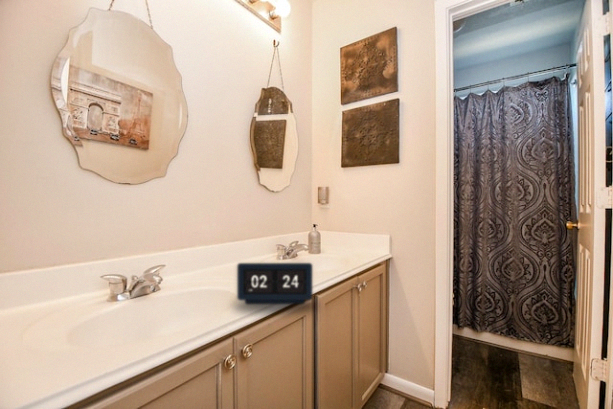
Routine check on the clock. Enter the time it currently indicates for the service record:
2:24
